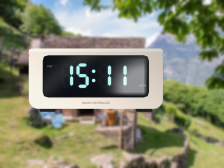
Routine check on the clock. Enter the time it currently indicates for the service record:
15:11
